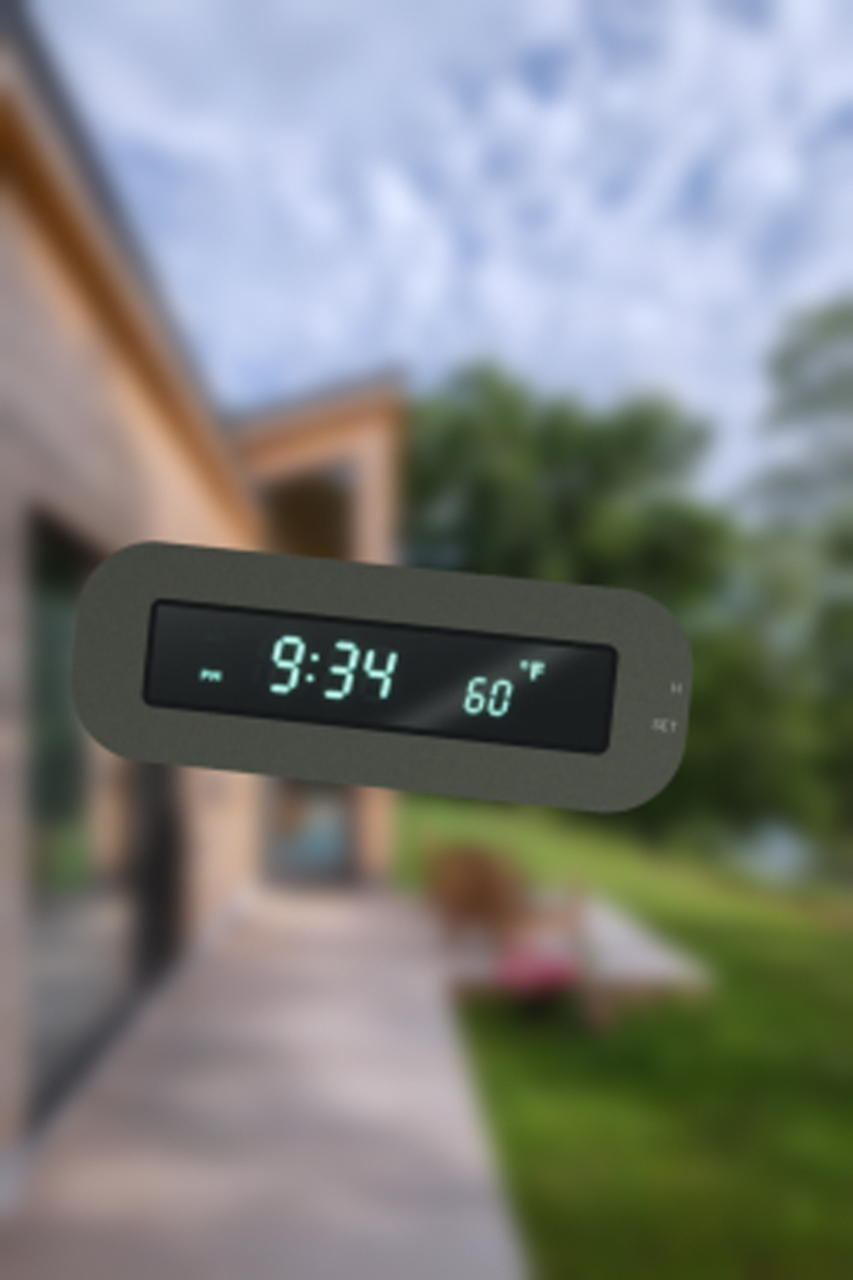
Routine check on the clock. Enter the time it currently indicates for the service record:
9:34
